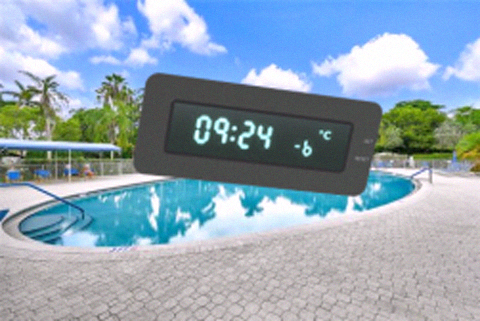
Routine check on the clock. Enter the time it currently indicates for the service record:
9:24
